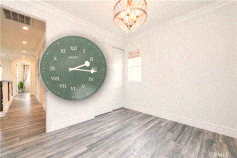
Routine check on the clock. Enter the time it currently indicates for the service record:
2:16
